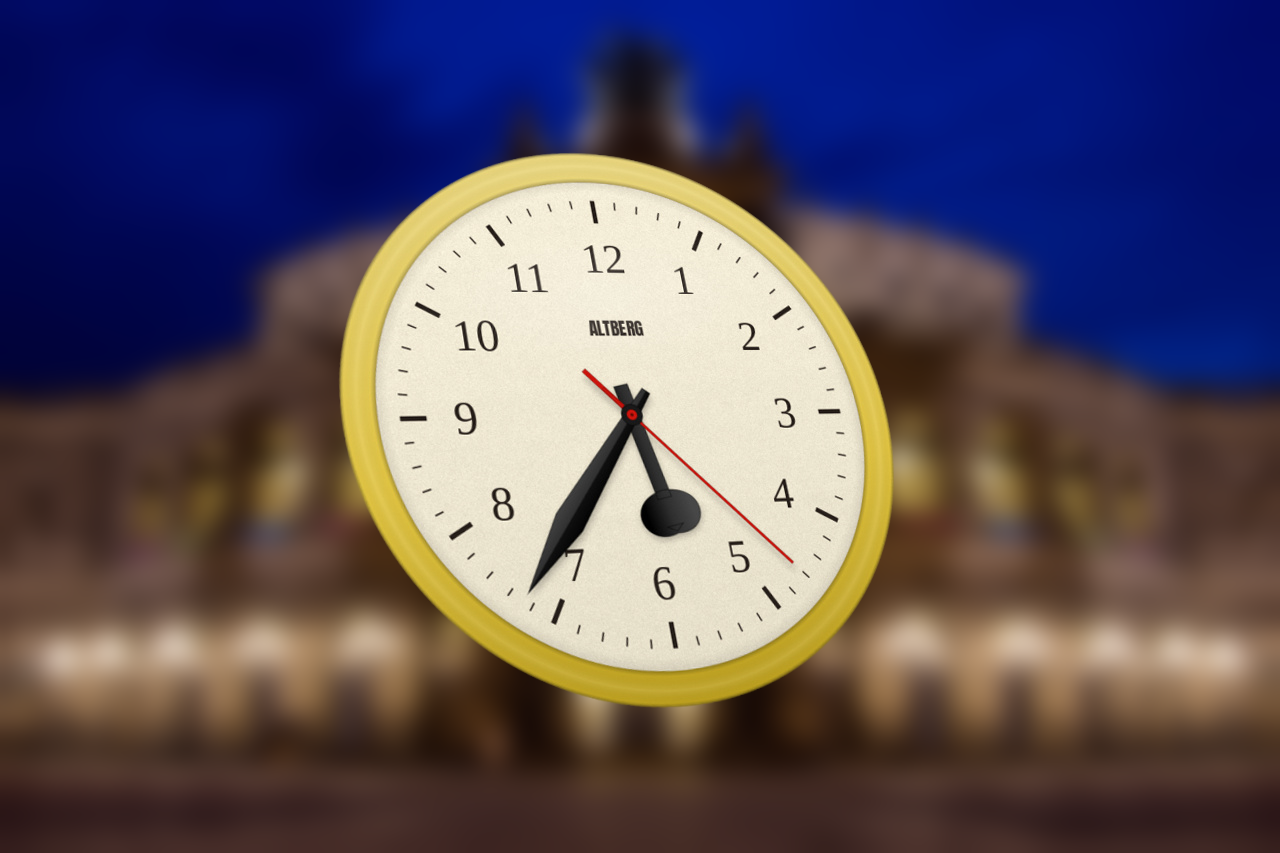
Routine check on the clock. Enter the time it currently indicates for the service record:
5:36:23
